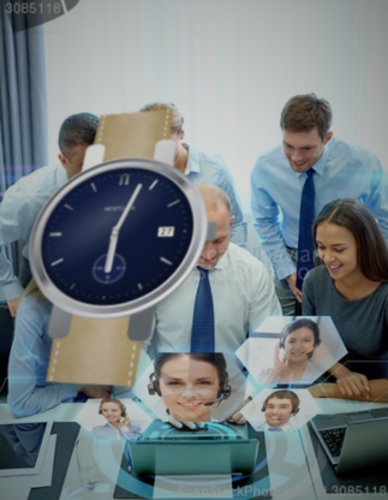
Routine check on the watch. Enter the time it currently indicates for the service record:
6:03
